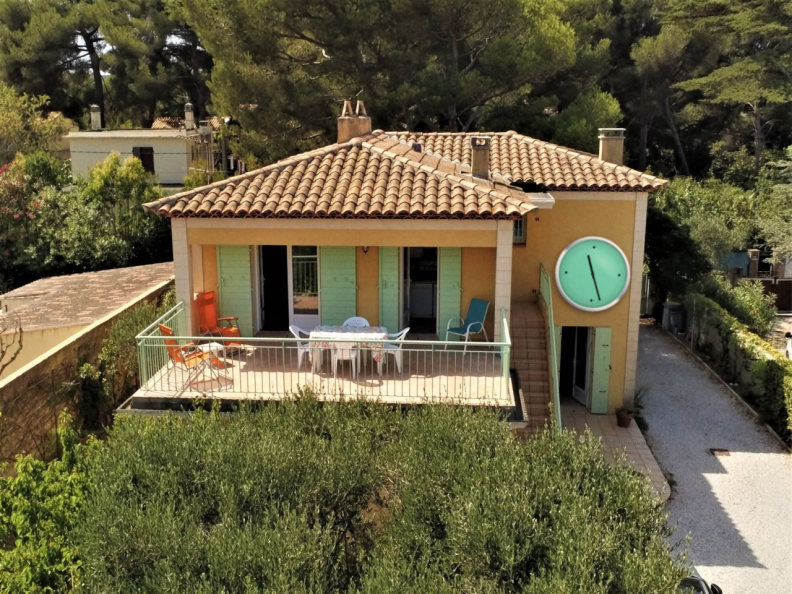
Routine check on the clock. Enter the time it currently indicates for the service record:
11:27
